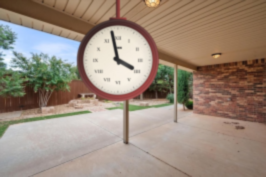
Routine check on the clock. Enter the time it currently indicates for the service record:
3:58
